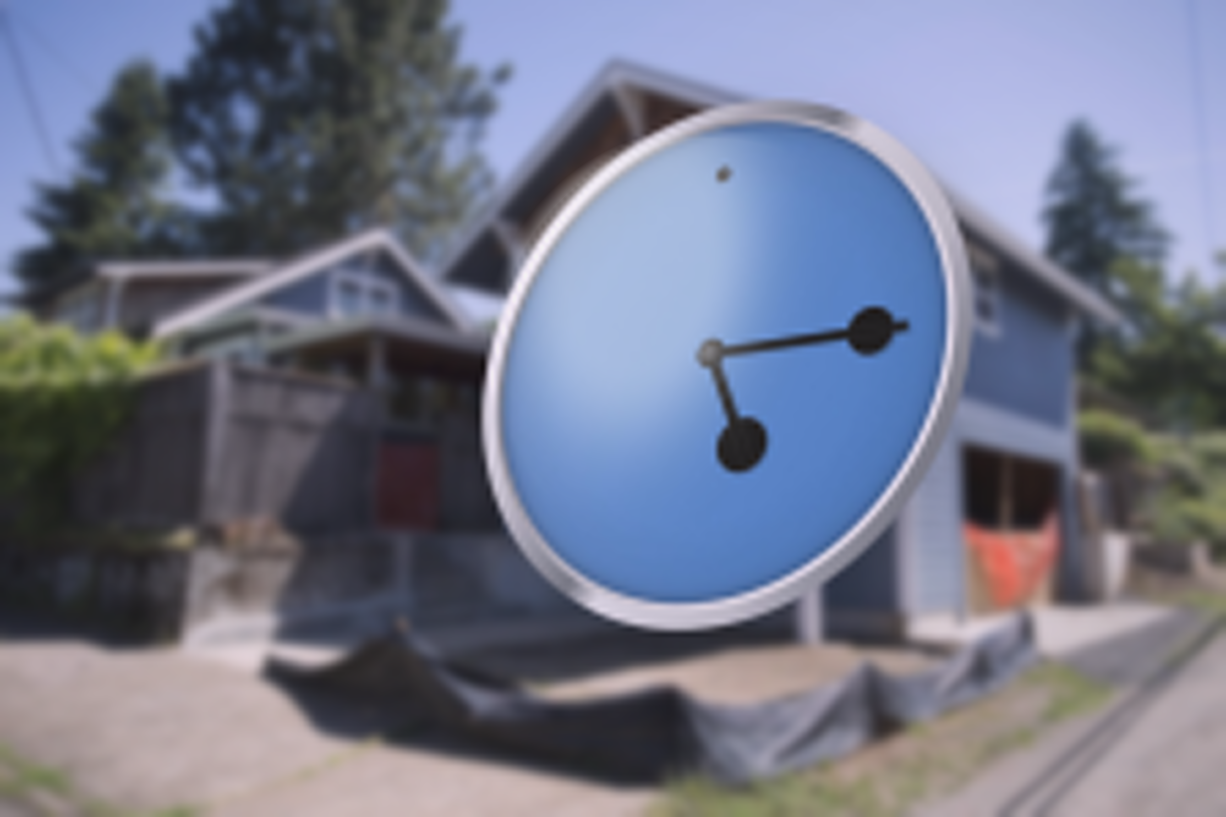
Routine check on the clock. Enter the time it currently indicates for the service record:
5:15
